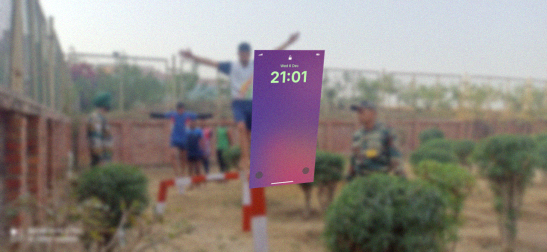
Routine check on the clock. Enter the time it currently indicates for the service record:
21:01
